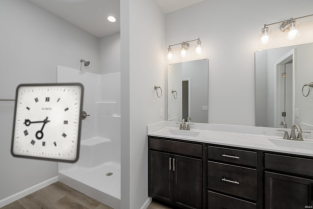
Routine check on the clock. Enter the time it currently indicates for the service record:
6:44
